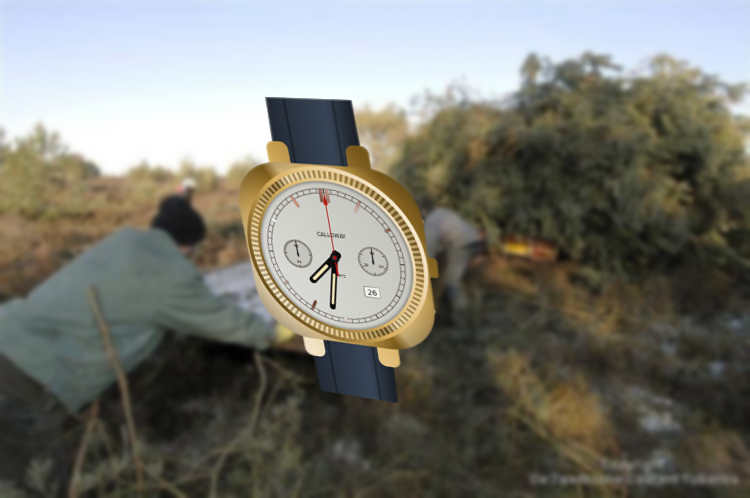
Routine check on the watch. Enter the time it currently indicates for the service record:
7:32
